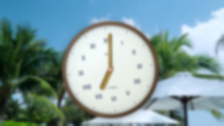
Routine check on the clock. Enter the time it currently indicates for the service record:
7:01
